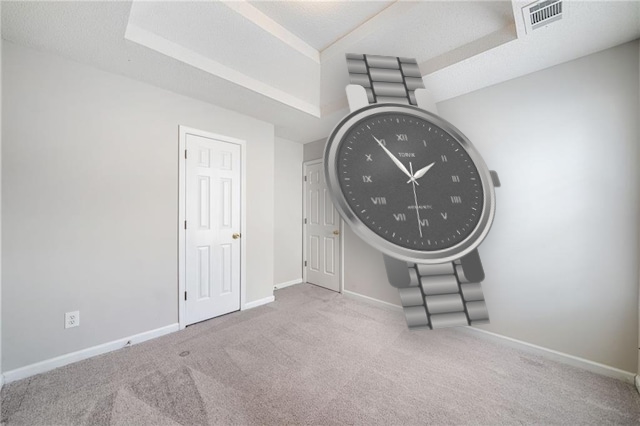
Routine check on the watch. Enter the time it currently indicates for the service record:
1:54:31
